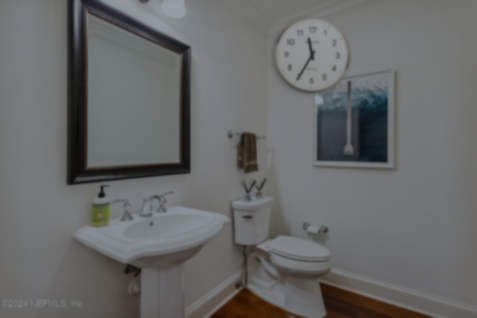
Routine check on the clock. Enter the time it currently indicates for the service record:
11:35
